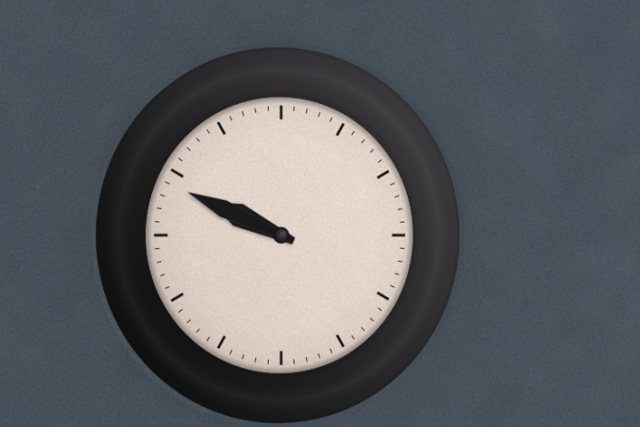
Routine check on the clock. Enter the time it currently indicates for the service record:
9:49
